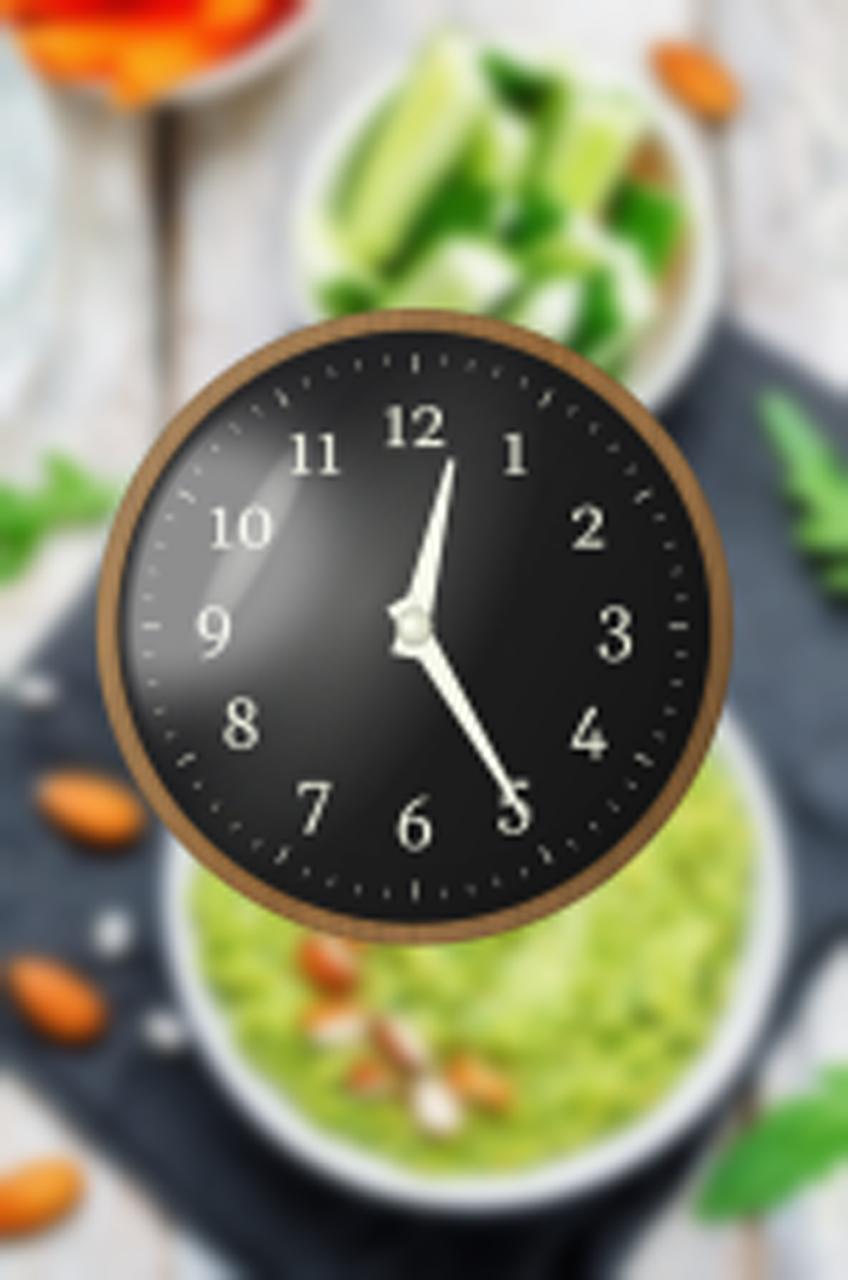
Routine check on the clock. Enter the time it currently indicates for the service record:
12:25
